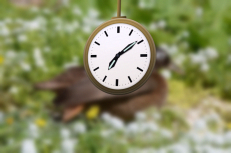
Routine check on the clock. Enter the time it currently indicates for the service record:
7:09
